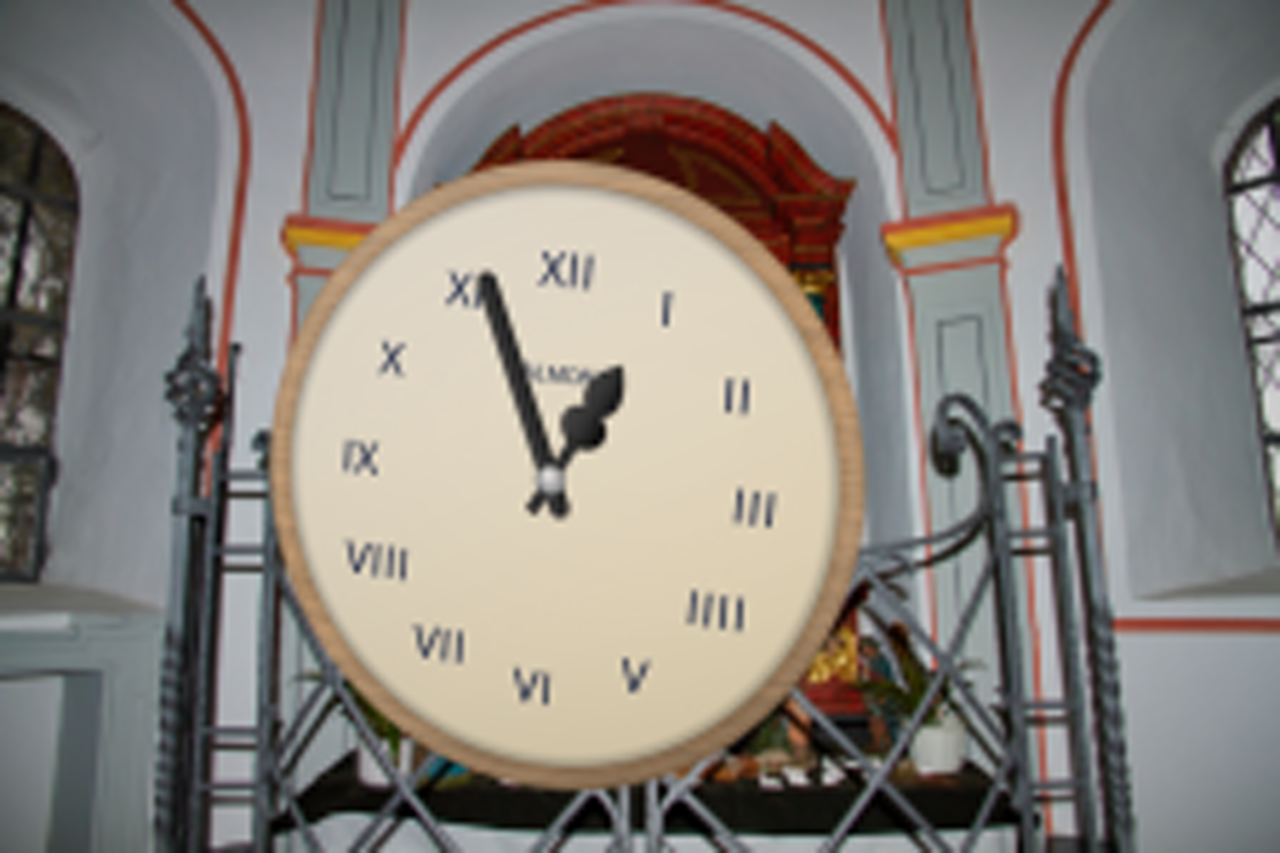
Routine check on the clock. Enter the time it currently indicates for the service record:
12:56
